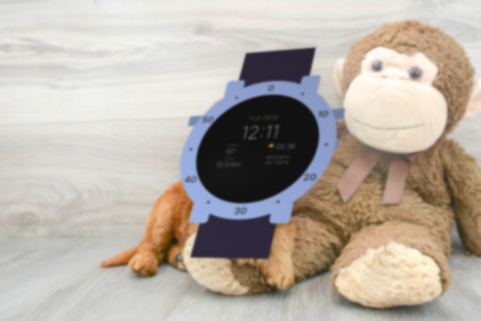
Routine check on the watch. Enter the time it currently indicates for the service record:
12:11
